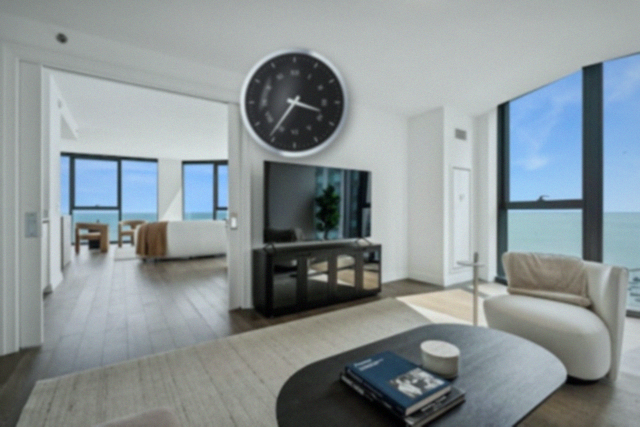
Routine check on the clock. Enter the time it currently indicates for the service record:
3:36
